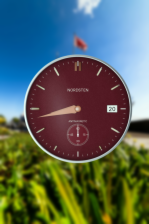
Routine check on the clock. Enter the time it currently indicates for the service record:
8:43
